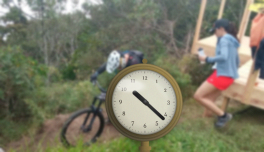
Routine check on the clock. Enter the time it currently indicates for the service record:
10:22
